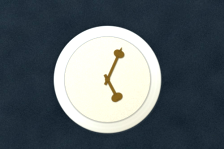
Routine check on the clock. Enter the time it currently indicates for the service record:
5:04
